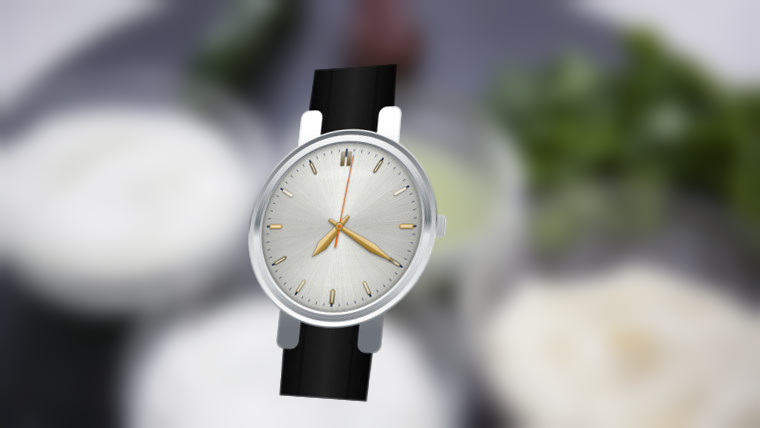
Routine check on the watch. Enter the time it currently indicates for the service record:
7:20:01
